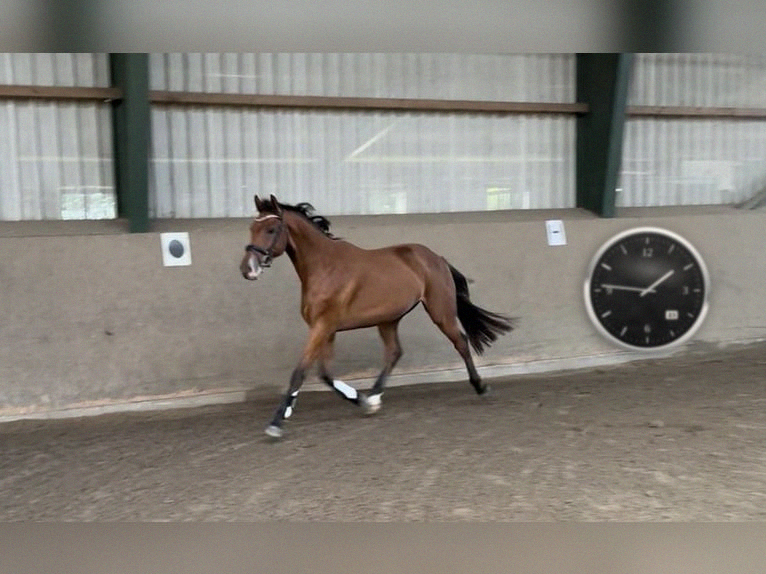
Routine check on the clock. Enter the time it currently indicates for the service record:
1:46
